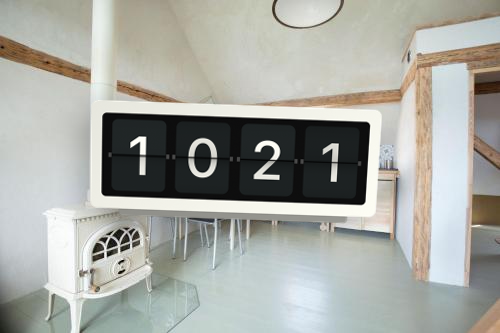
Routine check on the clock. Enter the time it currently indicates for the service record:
10:21
